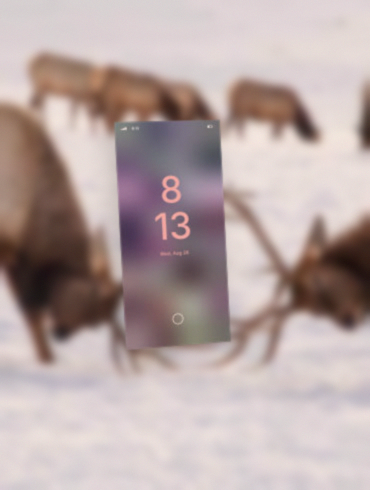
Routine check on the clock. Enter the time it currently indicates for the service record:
8:13
